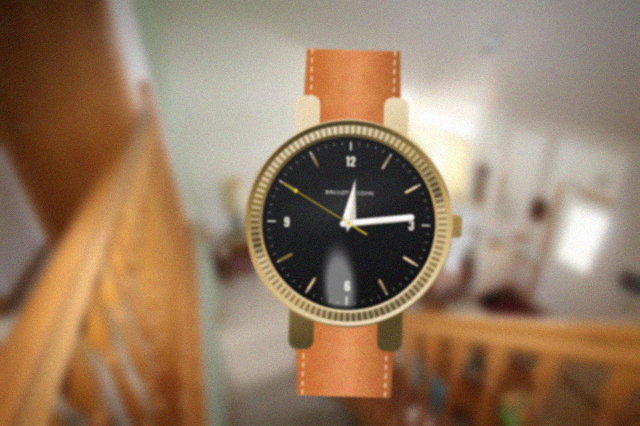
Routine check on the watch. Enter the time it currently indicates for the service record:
12:13:50
